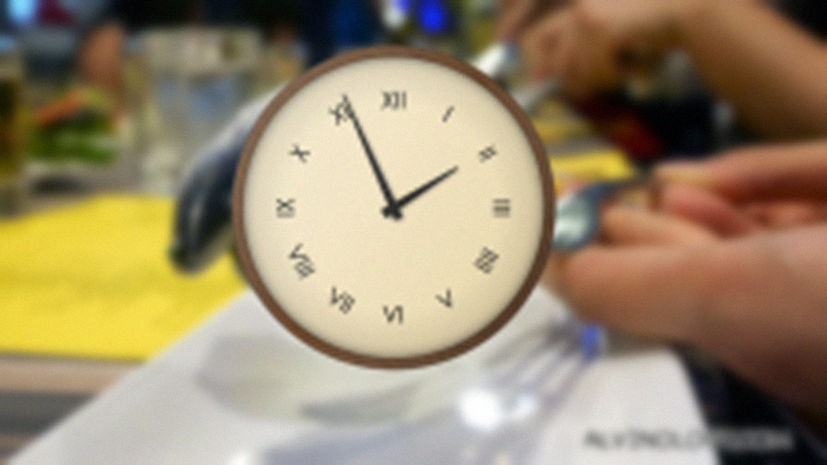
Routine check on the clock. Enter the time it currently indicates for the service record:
1:56
